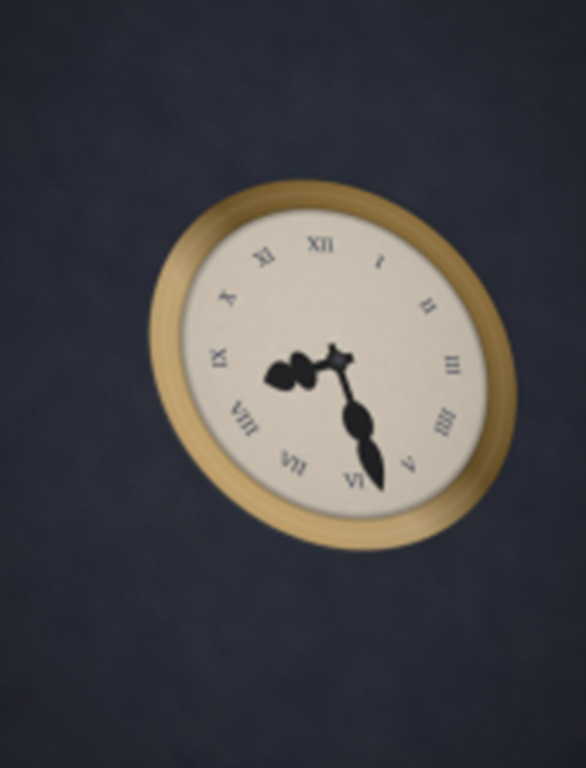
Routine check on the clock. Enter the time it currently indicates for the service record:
8:28
